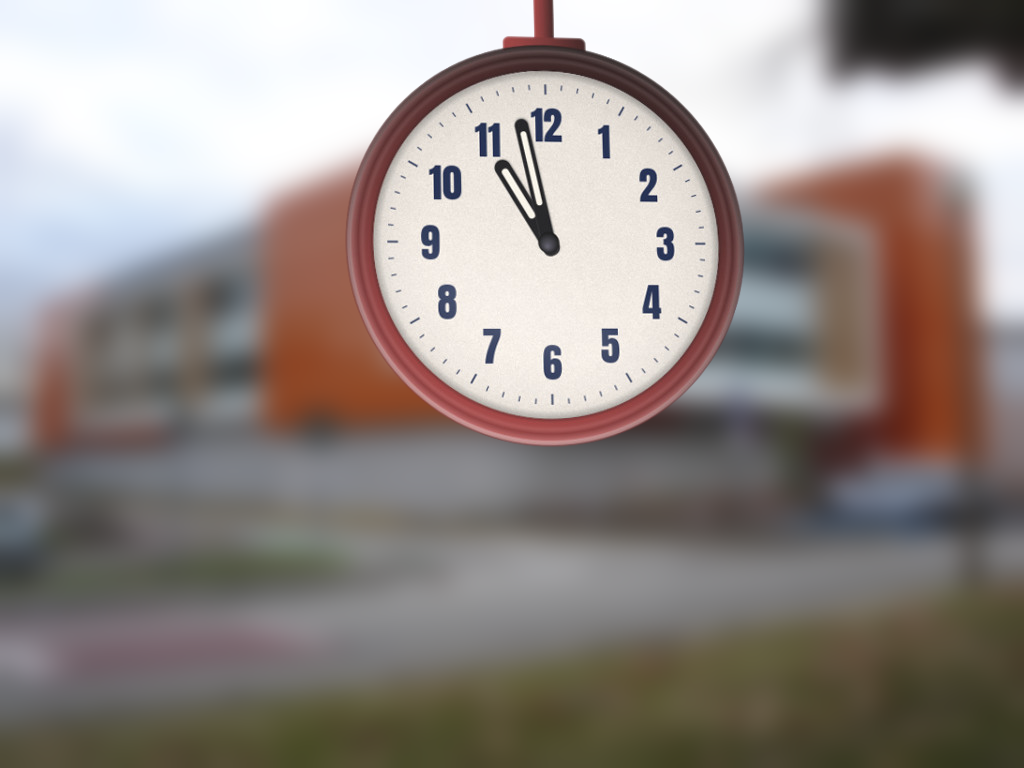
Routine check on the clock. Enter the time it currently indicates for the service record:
10:58
